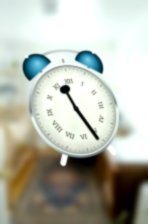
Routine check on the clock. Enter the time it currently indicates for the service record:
11:26
